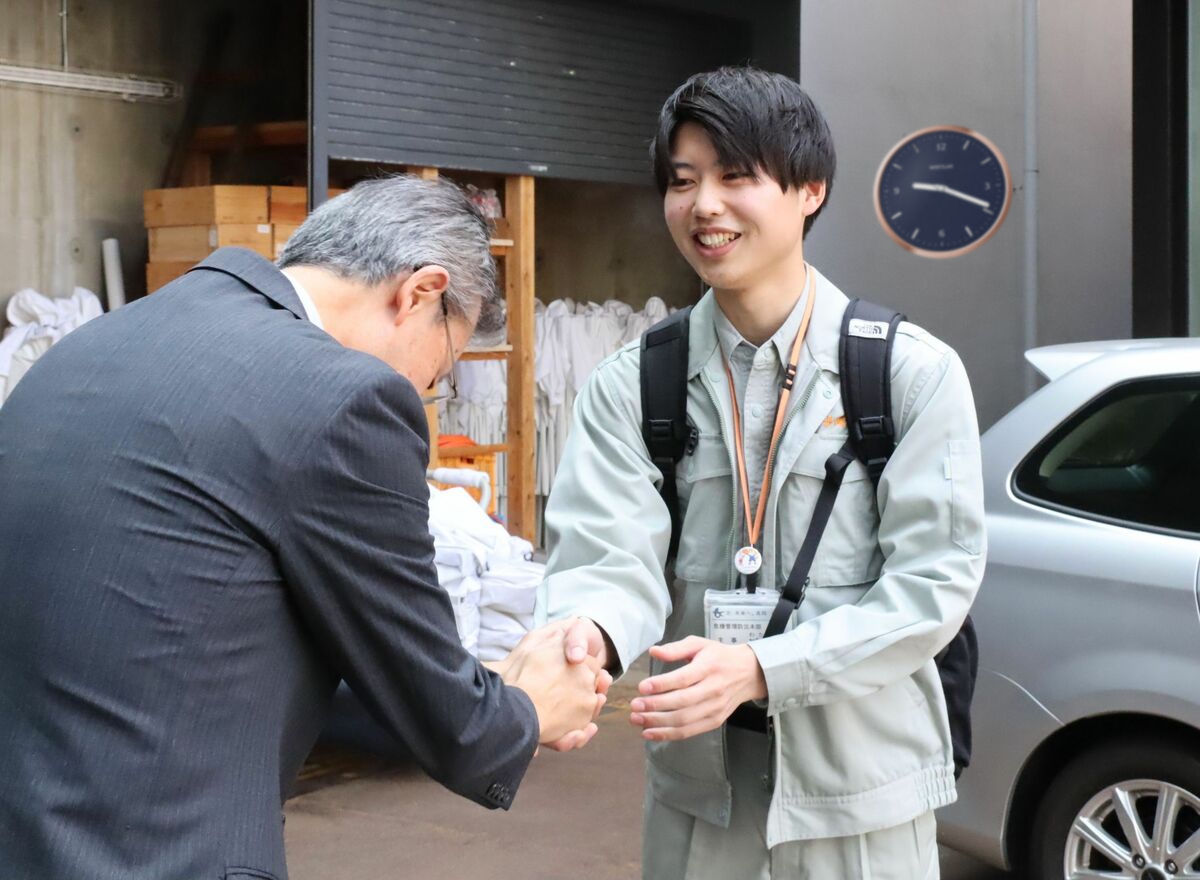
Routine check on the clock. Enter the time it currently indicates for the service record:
9:19
